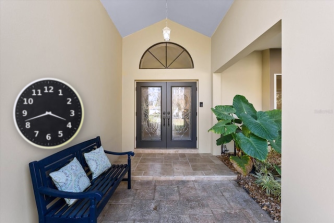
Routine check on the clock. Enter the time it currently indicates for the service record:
3:42
